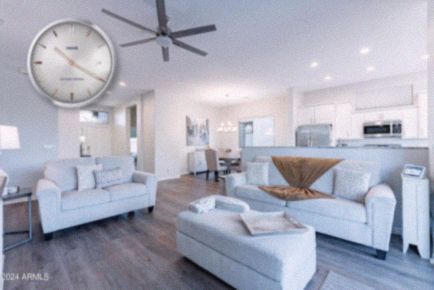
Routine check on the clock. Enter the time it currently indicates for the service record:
10:20
